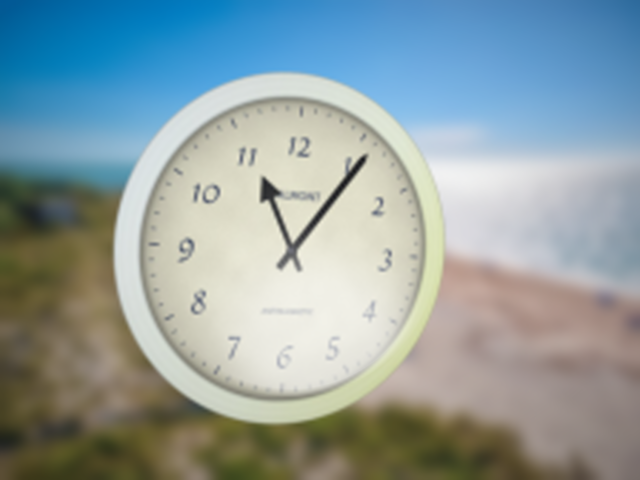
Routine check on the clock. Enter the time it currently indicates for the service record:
11:06
